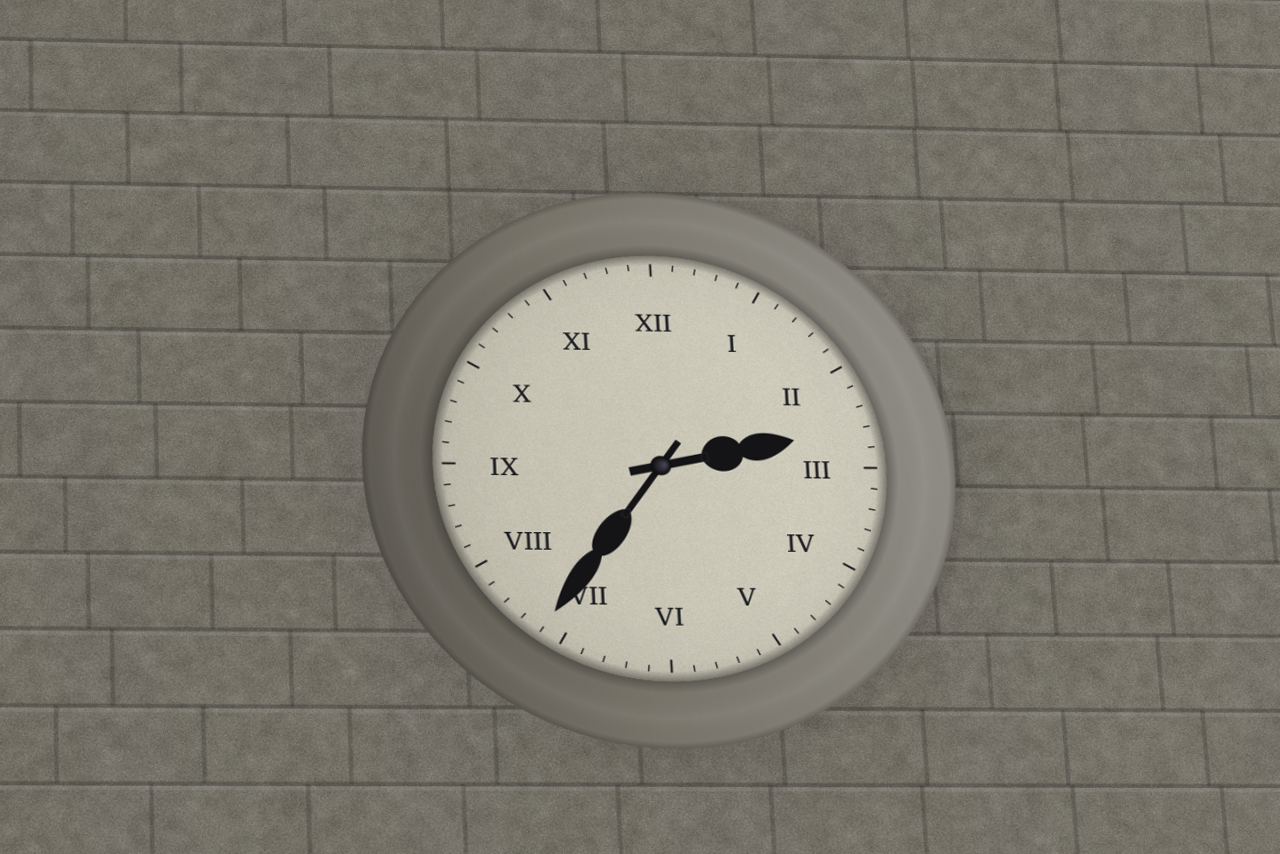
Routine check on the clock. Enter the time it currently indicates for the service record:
2:36
